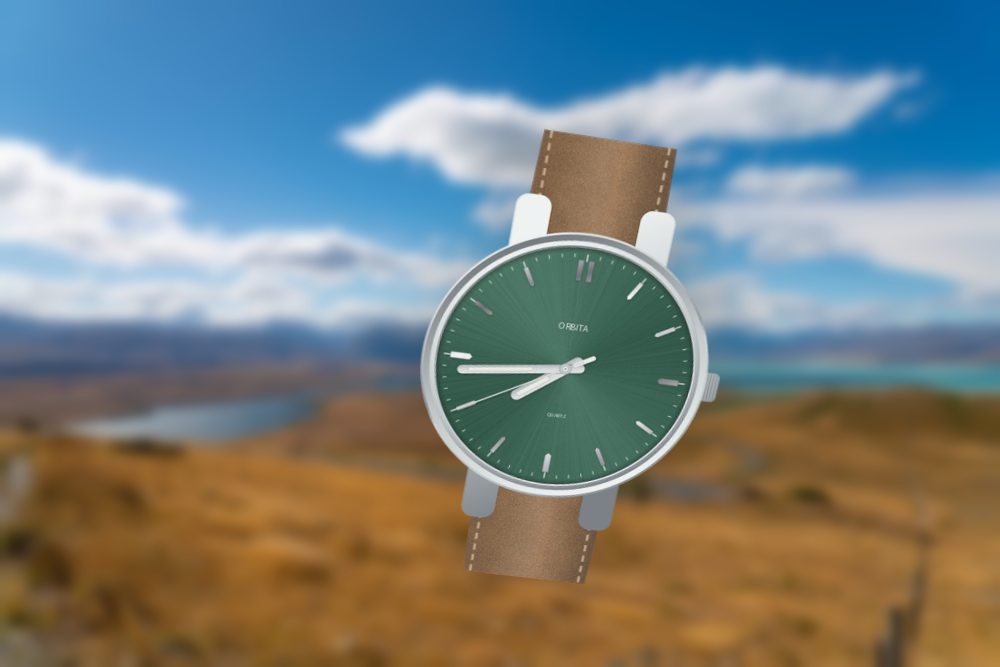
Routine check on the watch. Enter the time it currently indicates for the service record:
7:43:40
